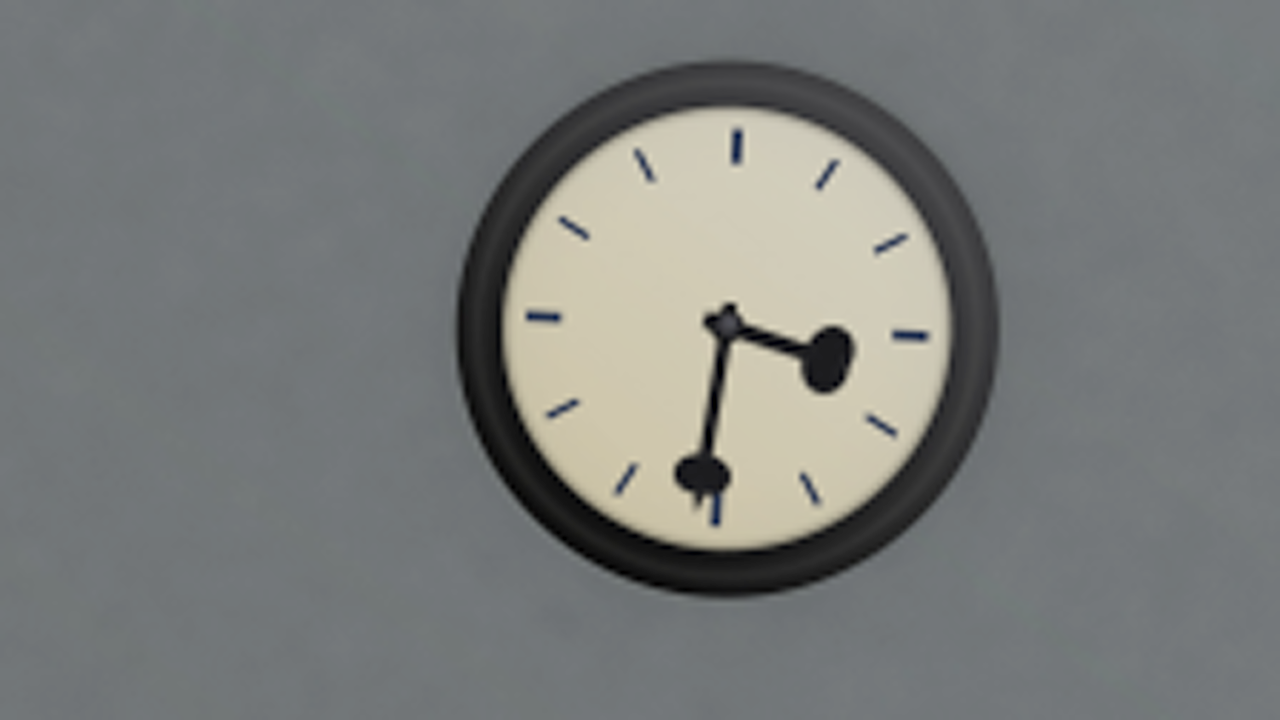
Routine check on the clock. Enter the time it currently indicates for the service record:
3:31
